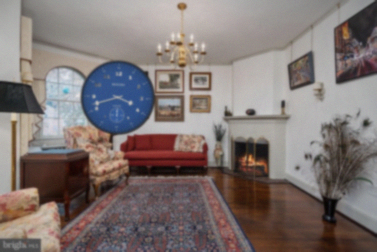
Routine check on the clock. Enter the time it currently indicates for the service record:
3:42
